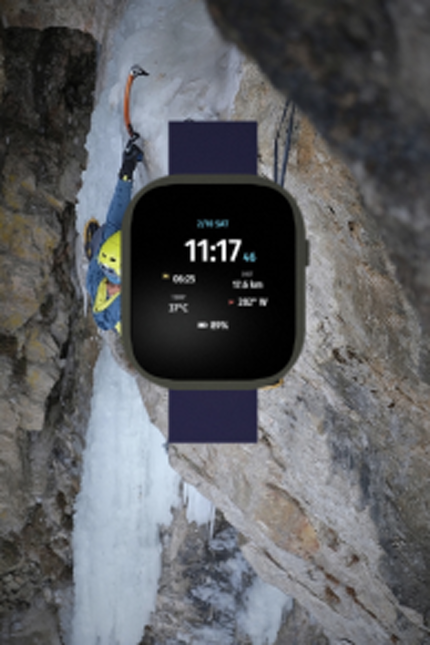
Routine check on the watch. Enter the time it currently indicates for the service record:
11:17
